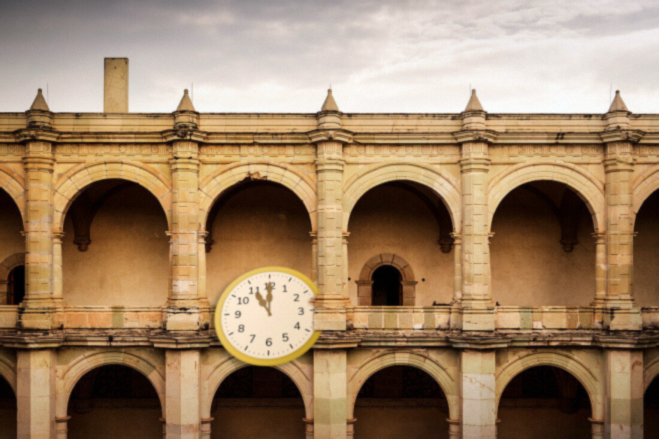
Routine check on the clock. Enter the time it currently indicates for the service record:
11:00
